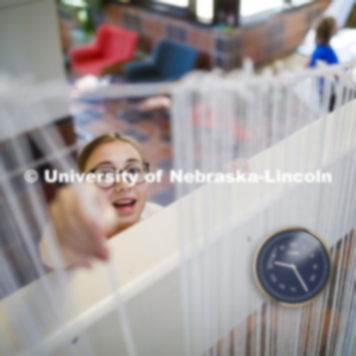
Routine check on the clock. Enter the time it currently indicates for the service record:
9:25
